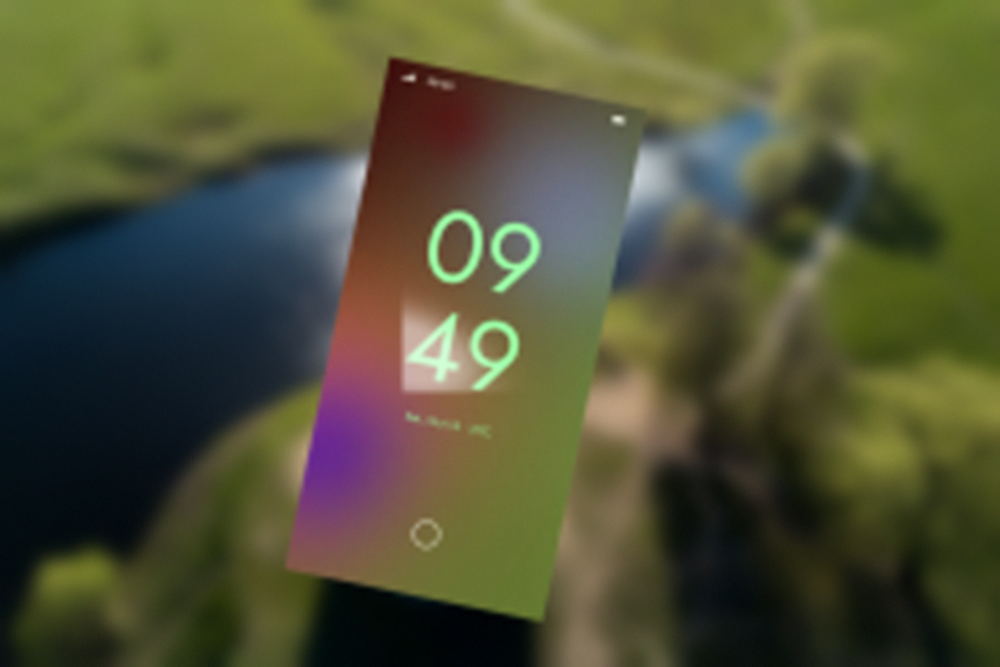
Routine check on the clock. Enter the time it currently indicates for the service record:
9:49
